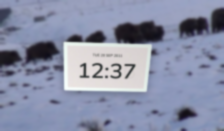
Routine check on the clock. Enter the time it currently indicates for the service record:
12:37
